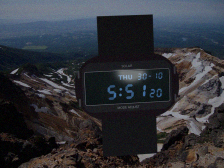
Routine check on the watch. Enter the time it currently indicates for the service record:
5:51:20
